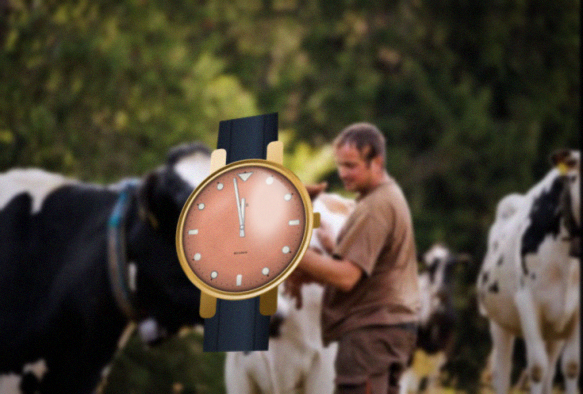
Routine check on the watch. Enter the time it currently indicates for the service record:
11:58
